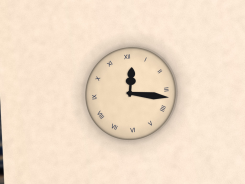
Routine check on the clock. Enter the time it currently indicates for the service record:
12:17
